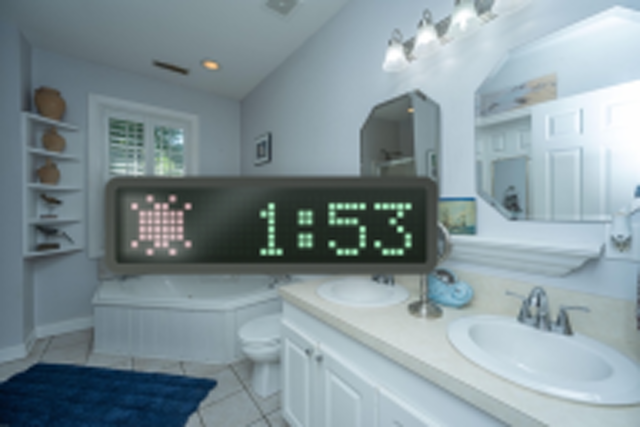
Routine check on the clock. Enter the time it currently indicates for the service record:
1:53
